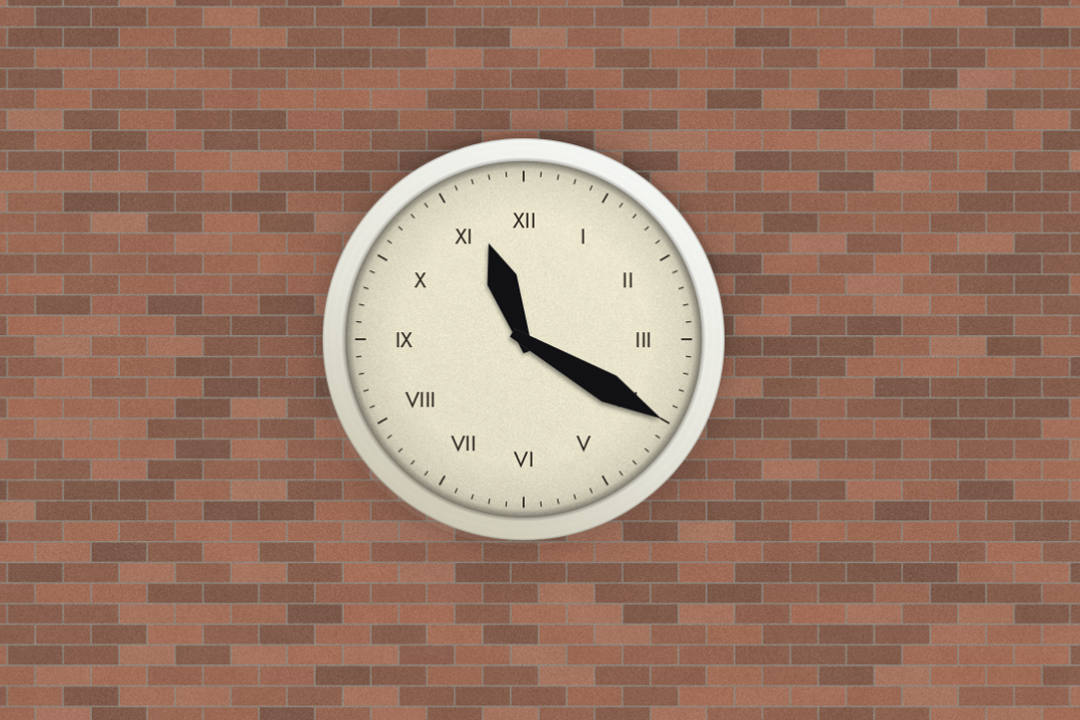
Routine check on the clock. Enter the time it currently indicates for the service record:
11:20
